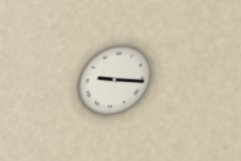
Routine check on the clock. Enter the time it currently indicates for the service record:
9:16
